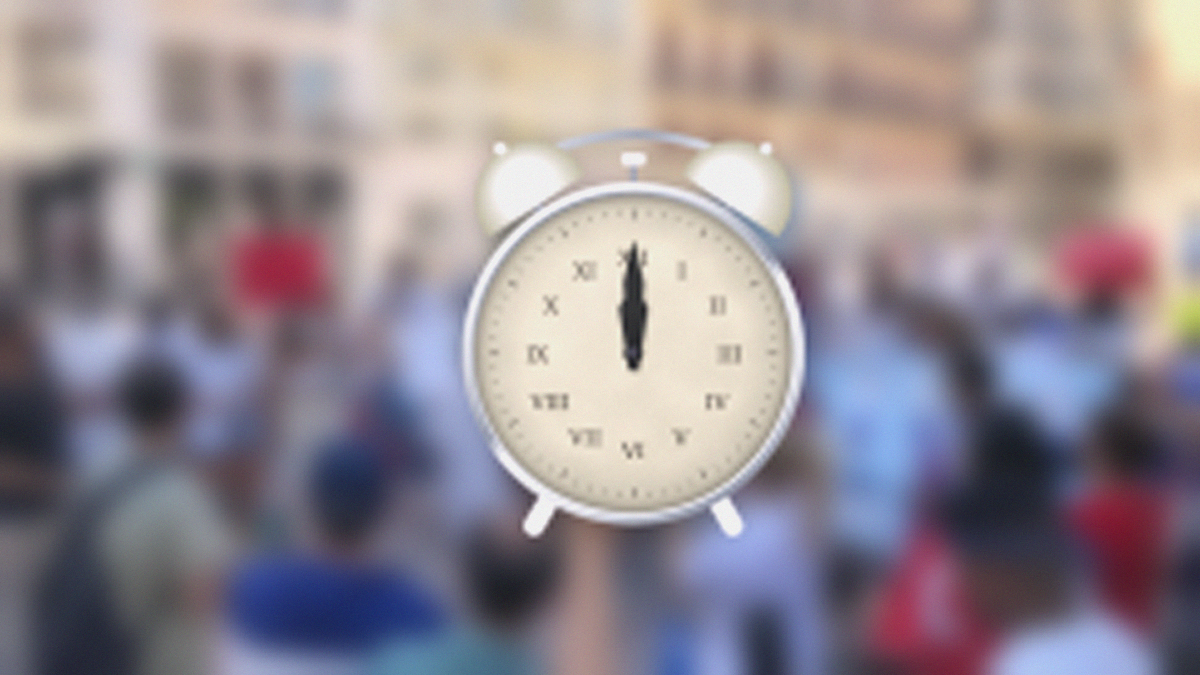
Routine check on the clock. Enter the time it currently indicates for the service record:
12:00
